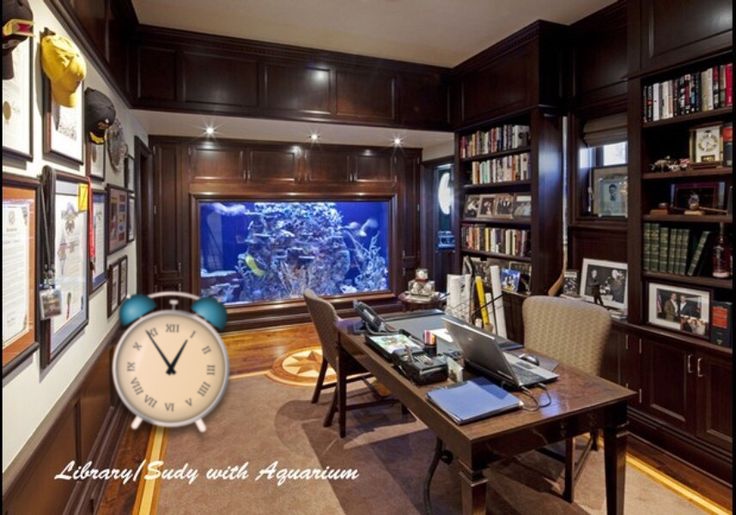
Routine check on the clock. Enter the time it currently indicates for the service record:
12:54
